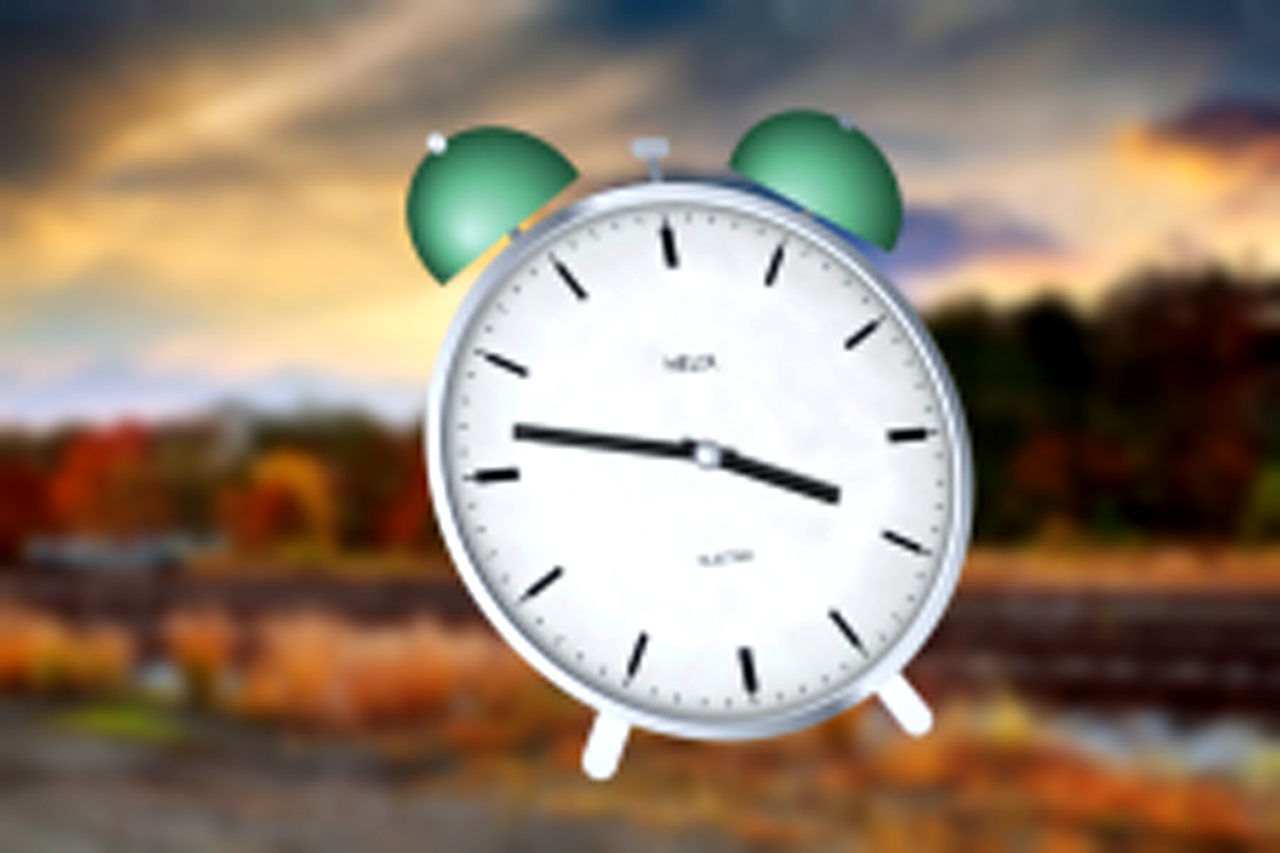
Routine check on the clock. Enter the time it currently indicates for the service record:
3:47
